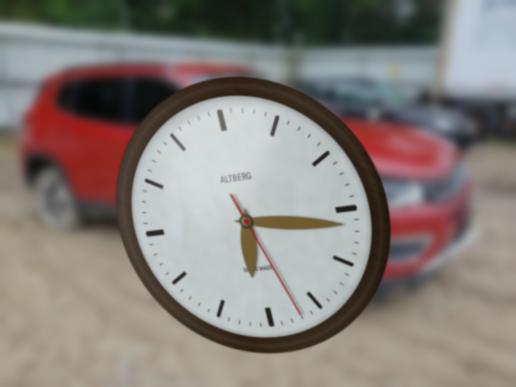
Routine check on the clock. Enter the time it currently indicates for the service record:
6:16:27
